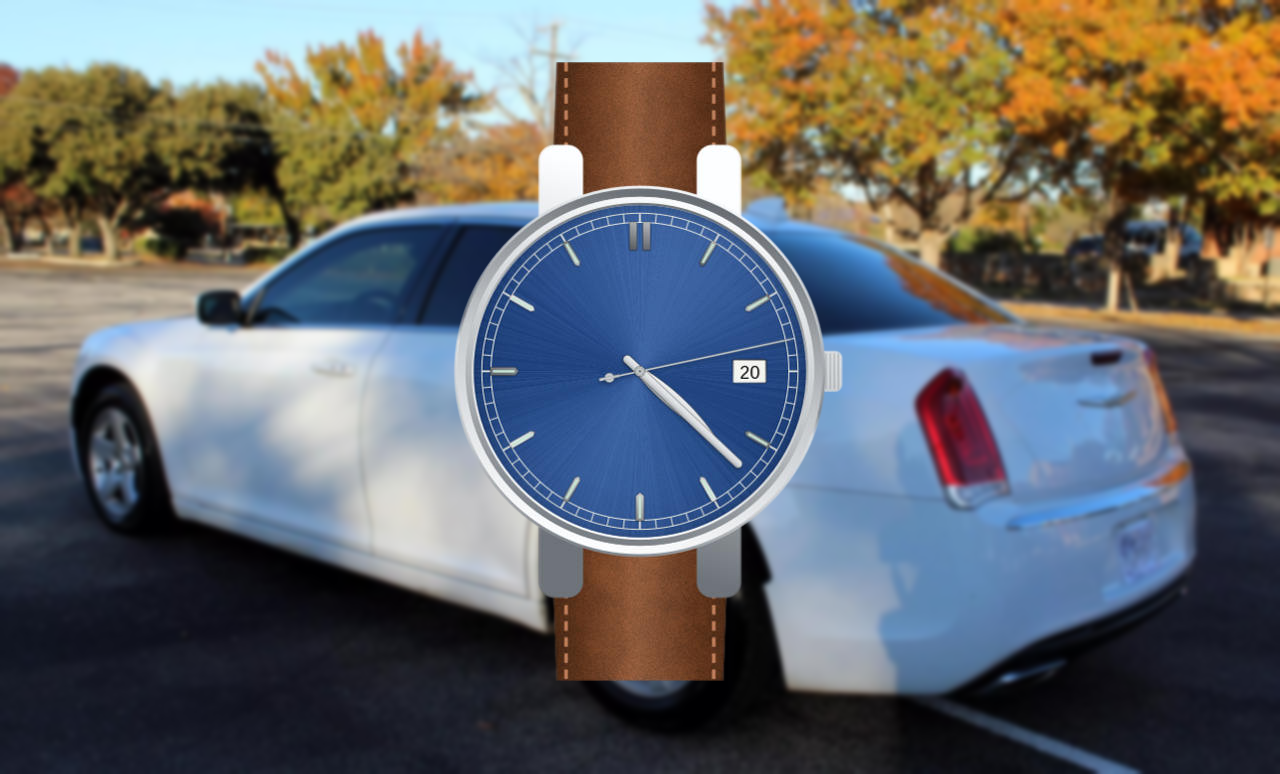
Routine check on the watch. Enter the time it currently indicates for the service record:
4:22:13
